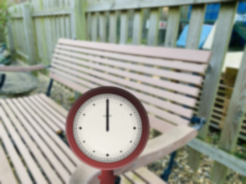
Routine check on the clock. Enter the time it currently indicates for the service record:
12:00
